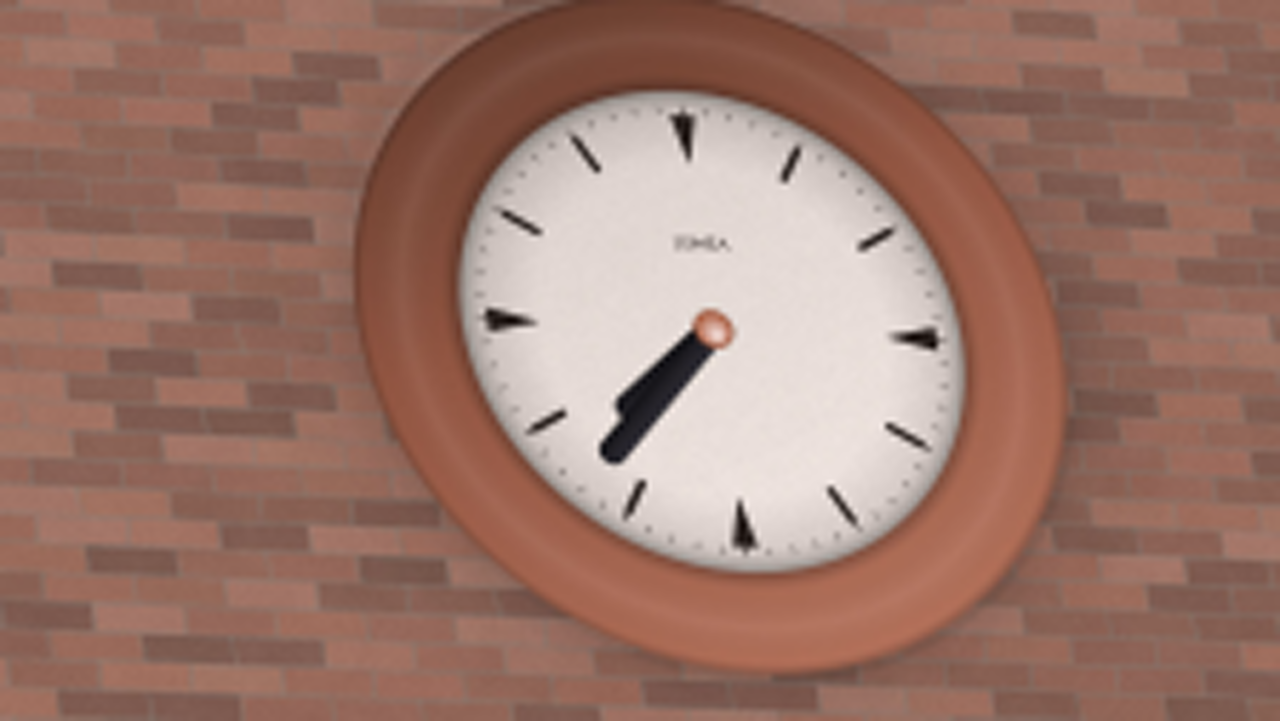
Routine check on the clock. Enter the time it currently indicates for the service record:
7:37
